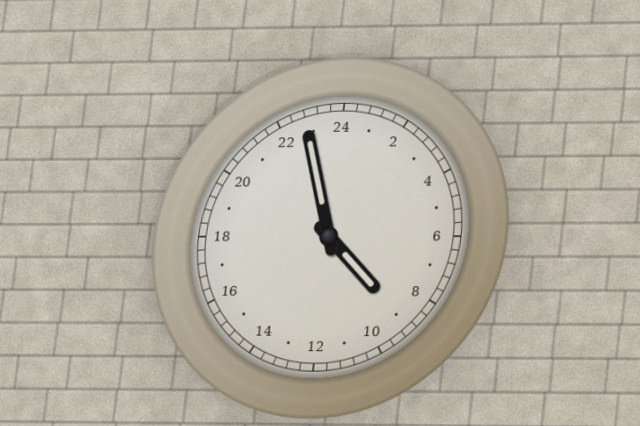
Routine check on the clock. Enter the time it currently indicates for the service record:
8:57
